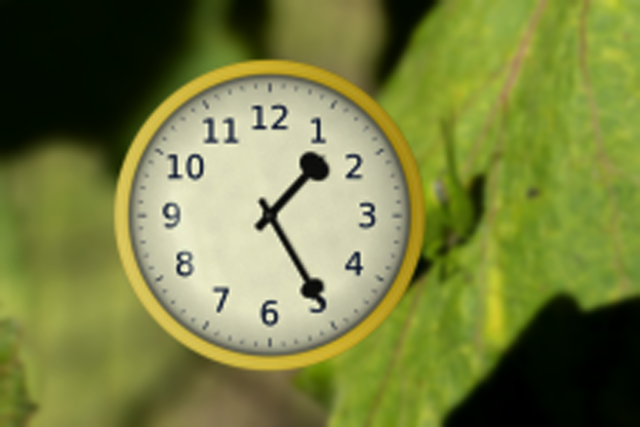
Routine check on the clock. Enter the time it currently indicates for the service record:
1:25
